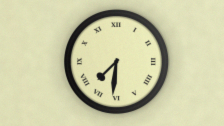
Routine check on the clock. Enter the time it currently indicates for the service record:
7:31
